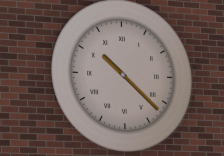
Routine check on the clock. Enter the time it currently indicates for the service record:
10:22
